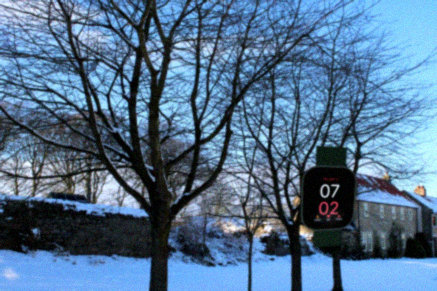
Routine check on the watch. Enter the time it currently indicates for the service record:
7:02
